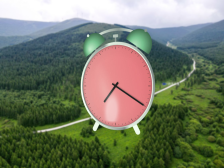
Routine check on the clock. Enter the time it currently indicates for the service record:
7:20
